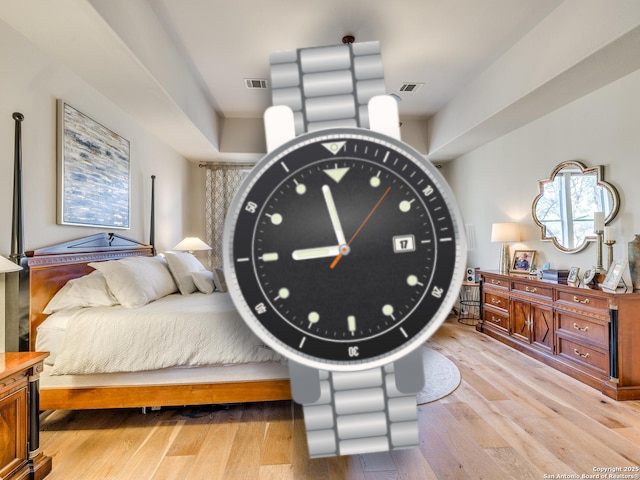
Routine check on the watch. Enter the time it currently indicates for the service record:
8:58:07
